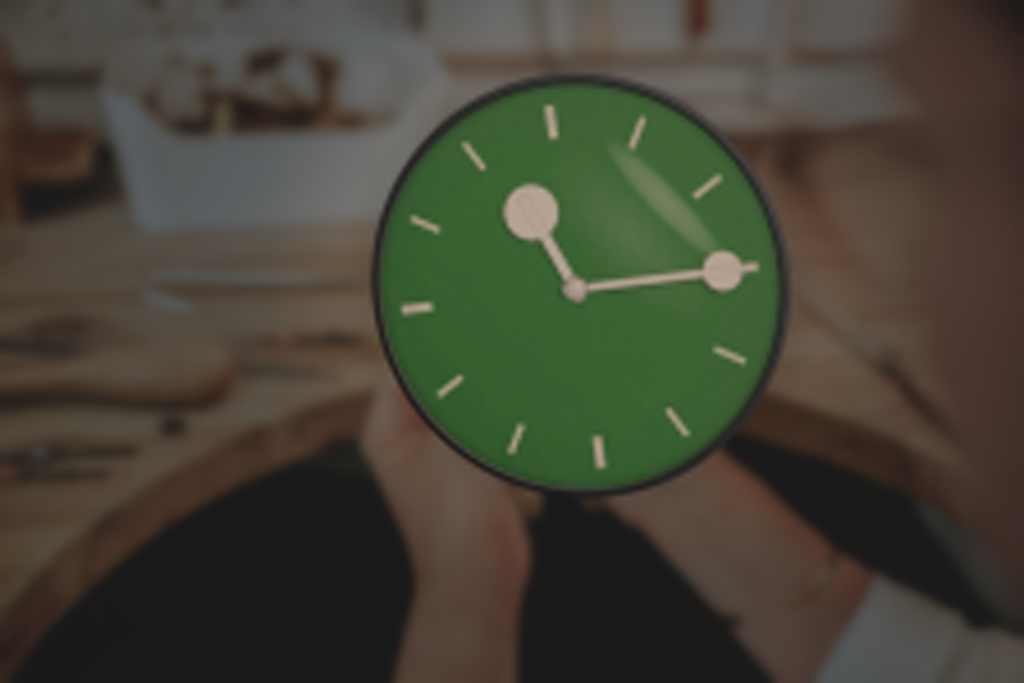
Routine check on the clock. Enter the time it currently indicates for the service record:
11:15
